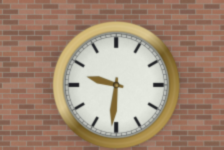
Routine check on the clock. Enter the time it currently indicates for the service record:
9:31
